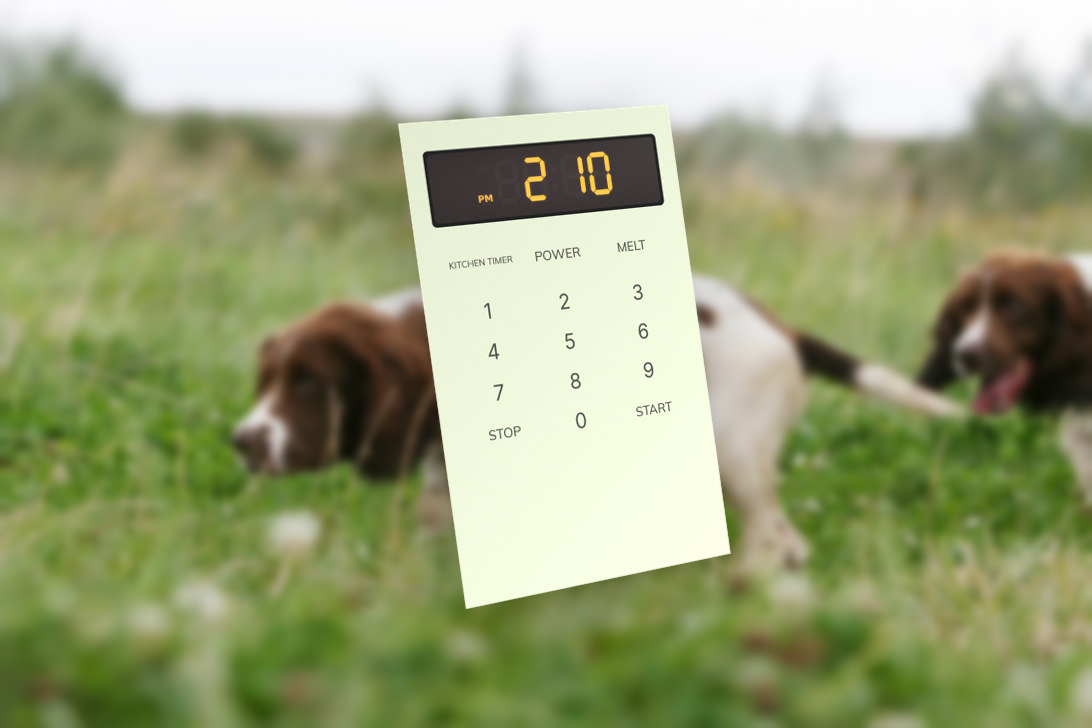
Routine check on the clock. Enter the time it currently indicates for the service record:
2:10
